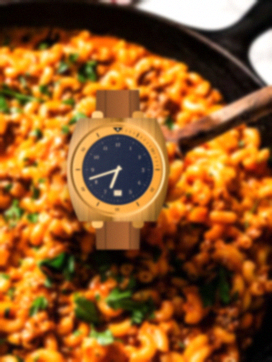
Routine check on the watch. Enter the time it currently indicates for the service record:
6:42
